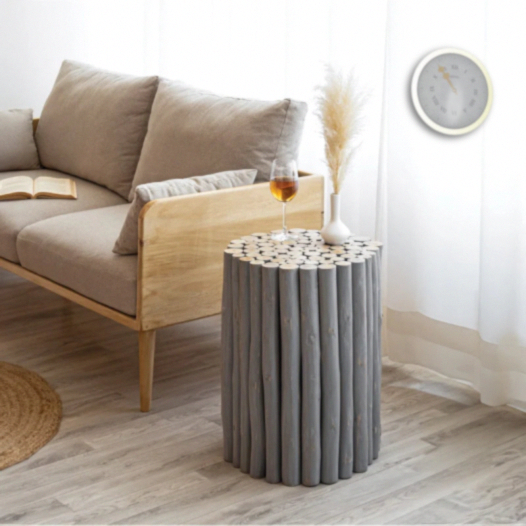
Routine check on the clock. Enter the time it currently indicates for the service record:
10:54
